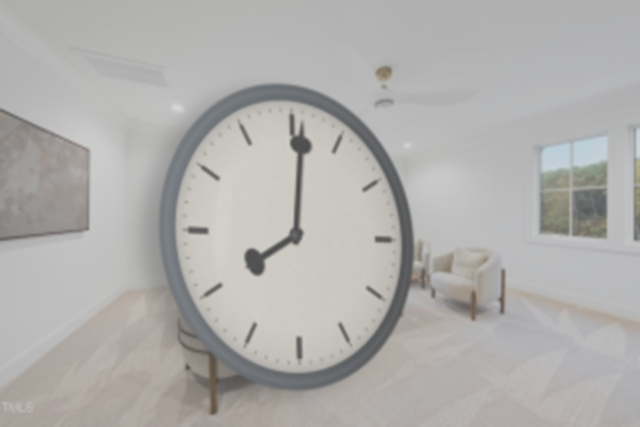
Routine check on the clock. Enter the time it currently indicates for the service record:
8:01
